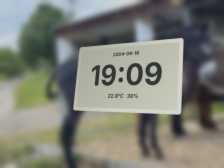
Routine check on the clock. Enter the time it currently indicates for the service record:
19:09
